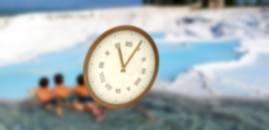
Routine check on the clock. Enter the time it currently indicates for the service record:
11:04
